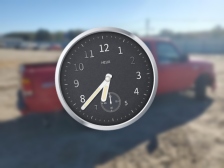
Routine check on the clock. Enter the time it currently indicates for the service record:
6:38
